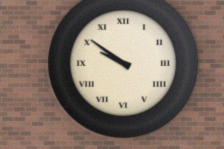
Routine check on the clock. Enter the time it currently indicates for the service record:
9:51
